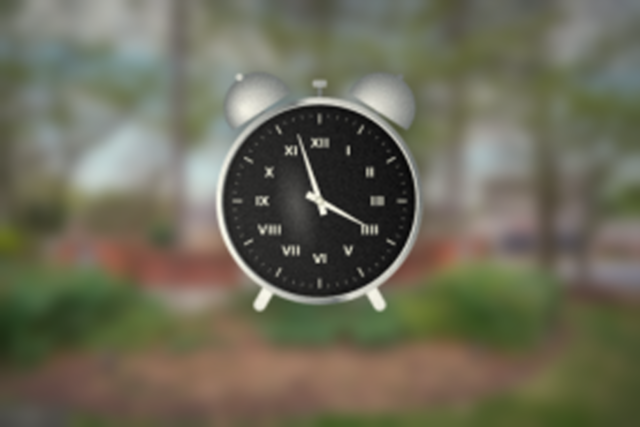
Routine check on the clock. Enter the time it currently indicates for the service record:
3:57
